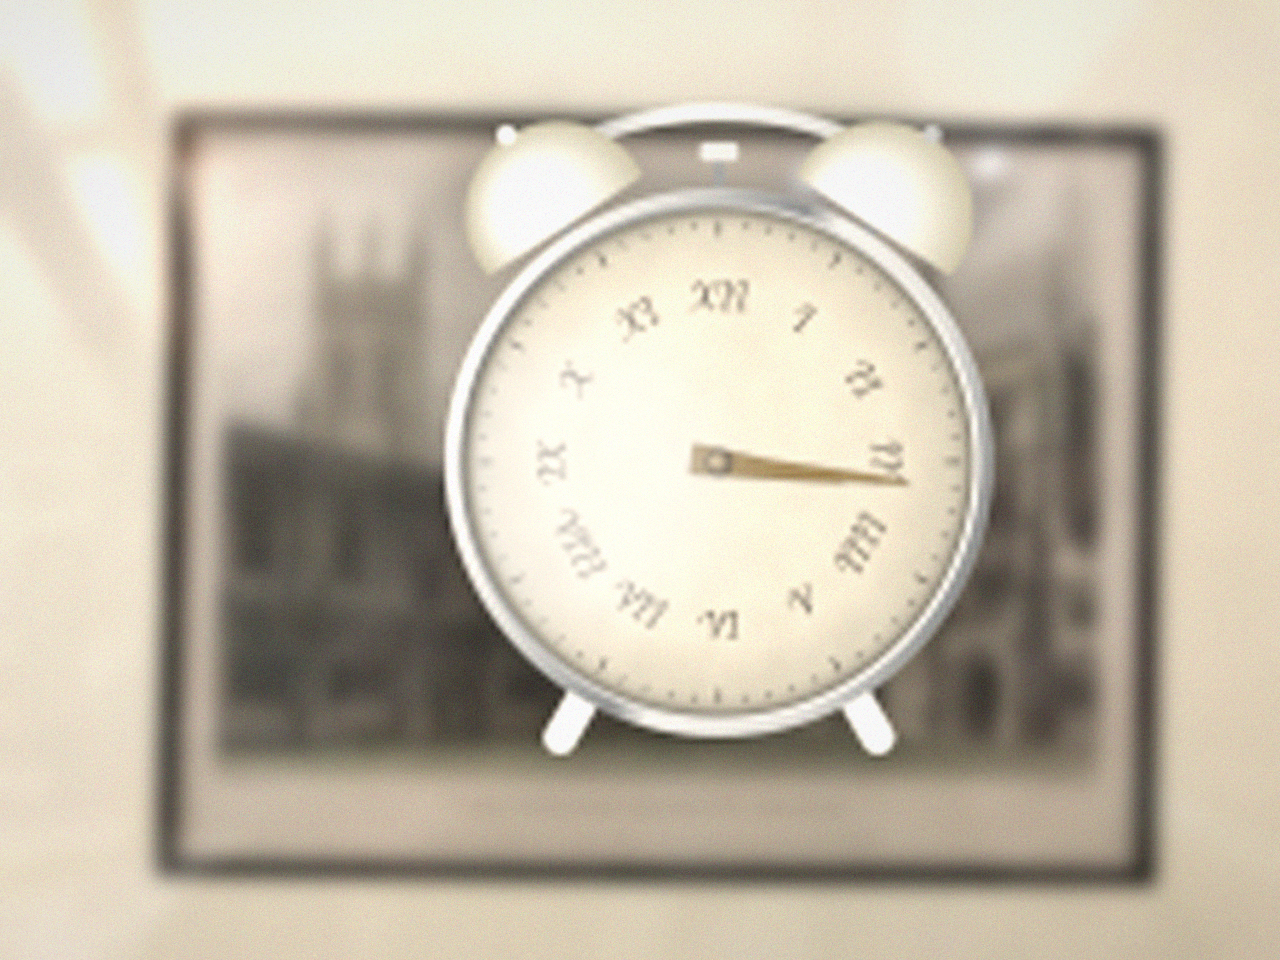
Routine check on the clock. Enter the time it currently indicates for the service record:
3:16
